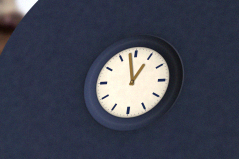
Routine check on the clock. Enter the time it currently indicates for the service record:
12:58
